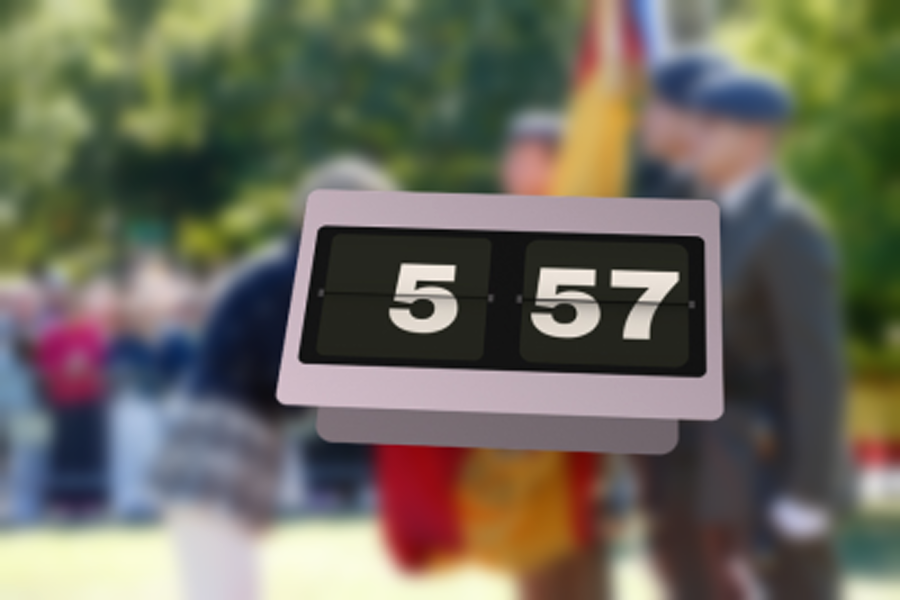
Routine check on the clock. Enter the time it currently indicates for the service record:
5:57
